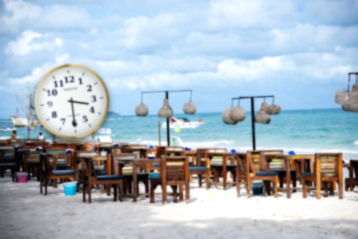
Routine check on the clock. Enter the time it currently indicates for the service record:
3:30
